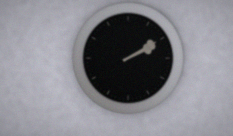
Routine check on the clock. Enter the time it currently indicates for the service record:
2:10
